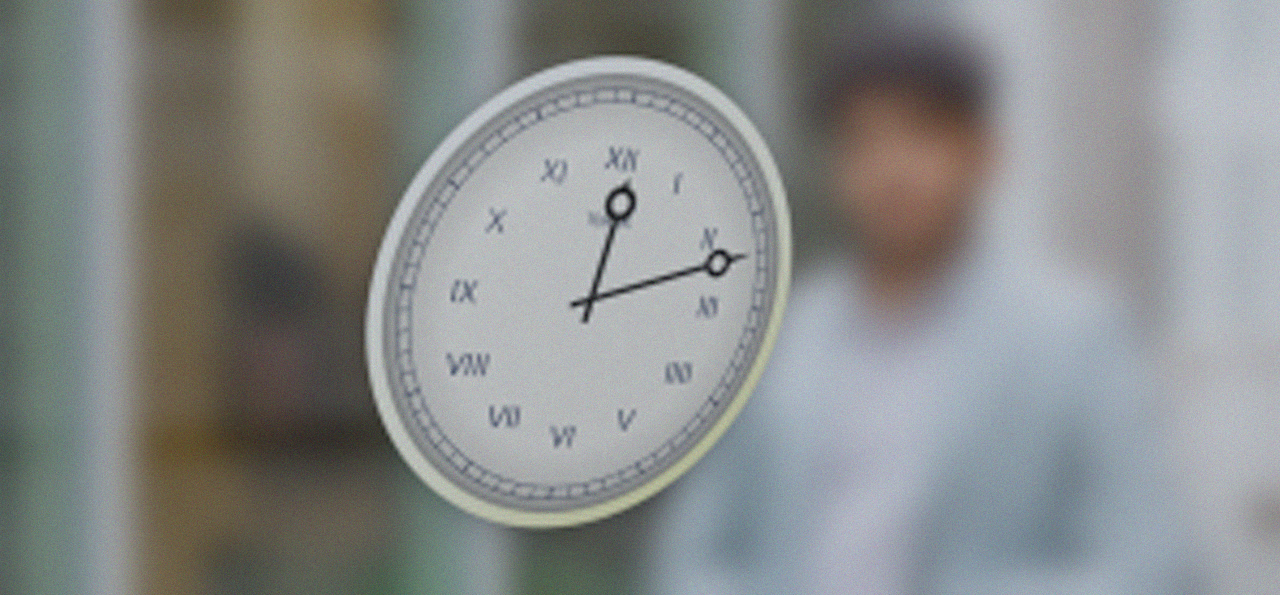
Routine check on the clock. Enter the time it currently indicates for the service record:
12:12
